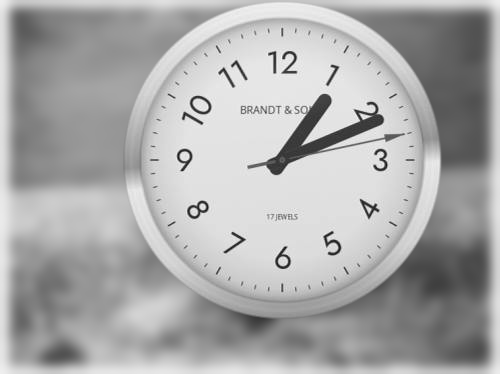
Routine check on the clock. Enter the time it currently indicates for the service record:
1:11:13
